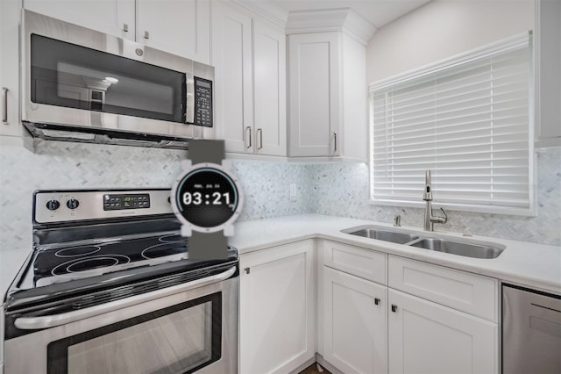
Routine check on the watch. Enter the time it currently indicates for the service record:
3:21
